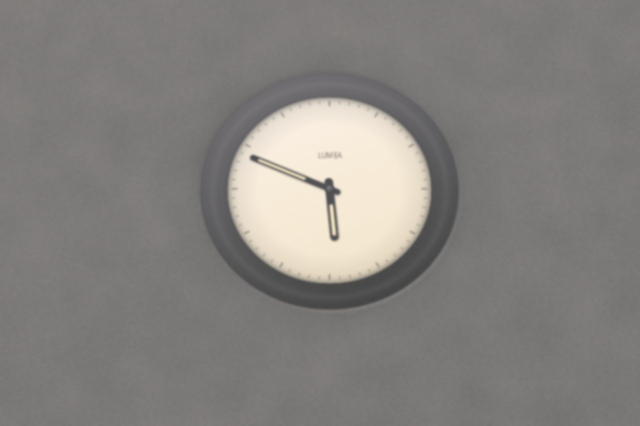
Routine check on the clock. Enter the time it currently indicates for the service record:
5:49
